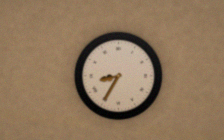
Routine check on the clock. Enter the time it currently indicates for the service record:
8:35
